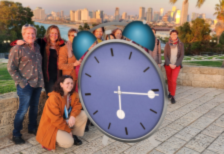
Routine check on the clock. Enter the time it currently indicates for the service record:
6:16
